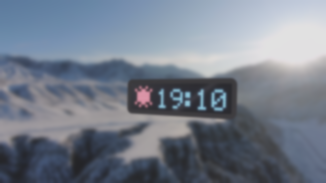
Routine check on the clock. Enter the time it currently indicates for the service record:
19:10
